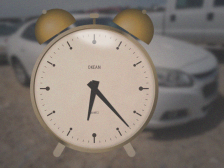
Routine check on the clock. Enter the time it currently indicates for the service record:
6:23
